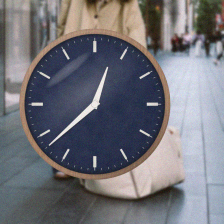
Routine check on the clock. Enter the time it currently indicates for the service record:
12:38
